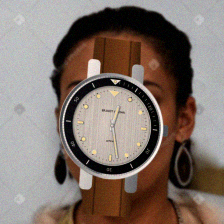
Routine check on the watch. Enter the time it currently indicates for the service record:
12:28
